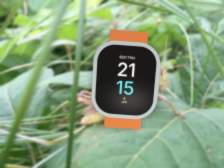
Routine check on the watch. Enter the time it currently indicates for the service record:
21:15
